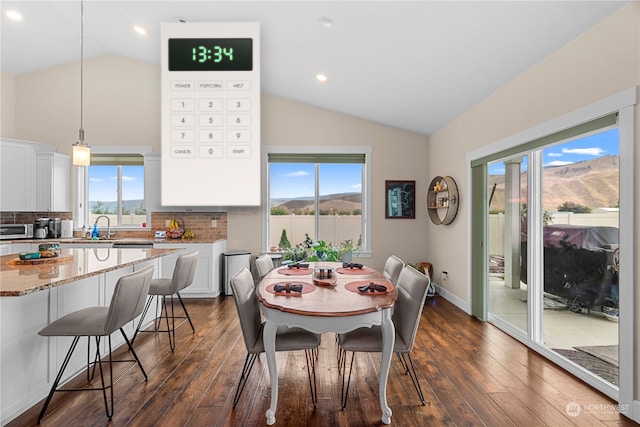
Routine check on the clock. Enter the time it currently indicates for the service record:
13:34
